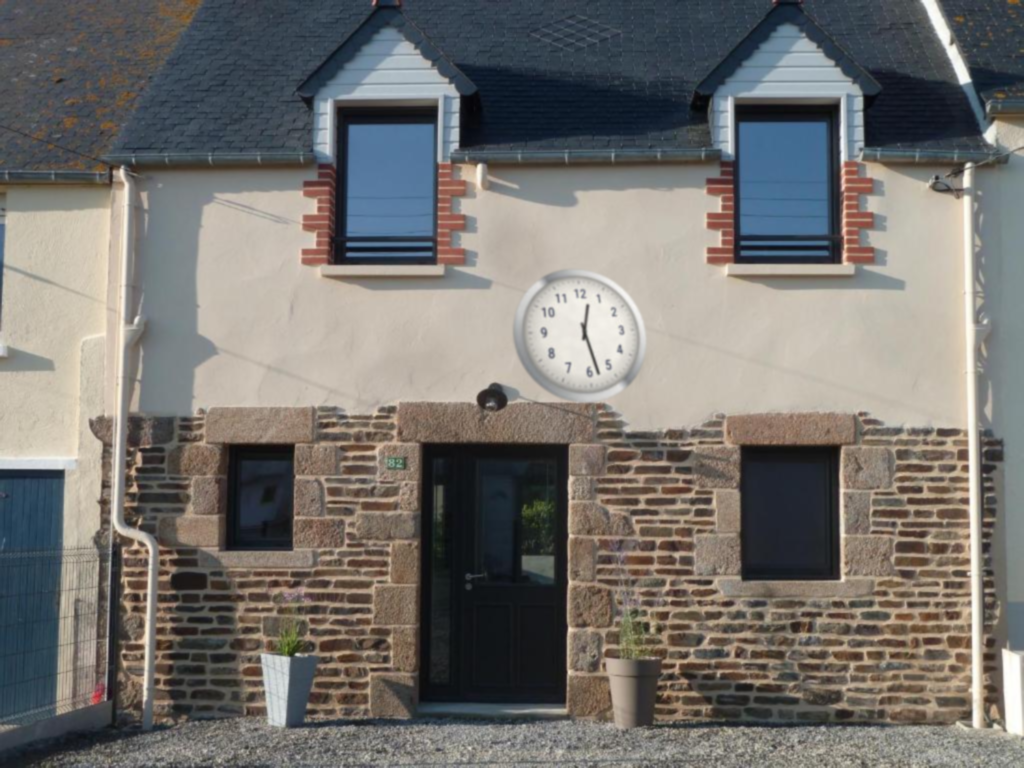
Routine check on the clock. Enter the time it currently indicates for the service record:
12:28
